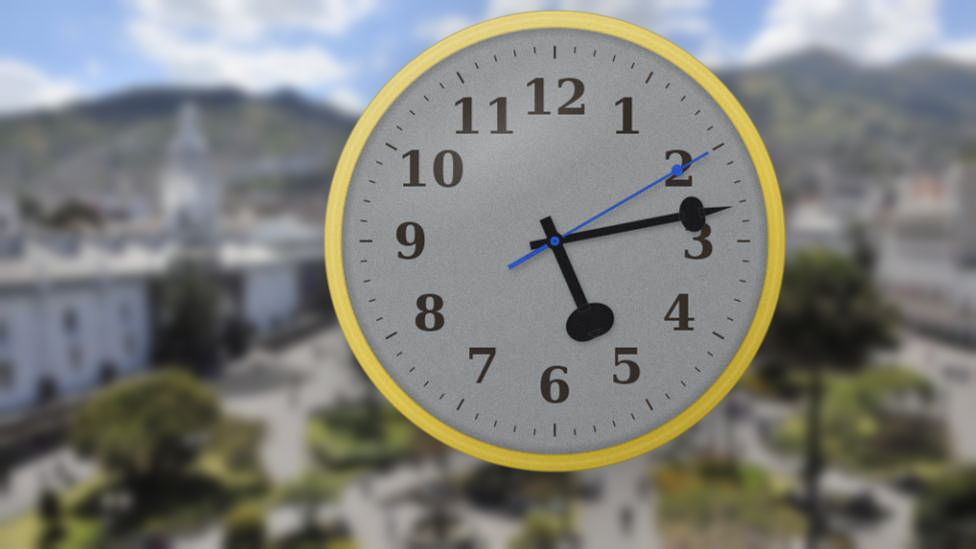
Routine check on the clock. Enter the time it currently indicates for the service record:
5:13:10
